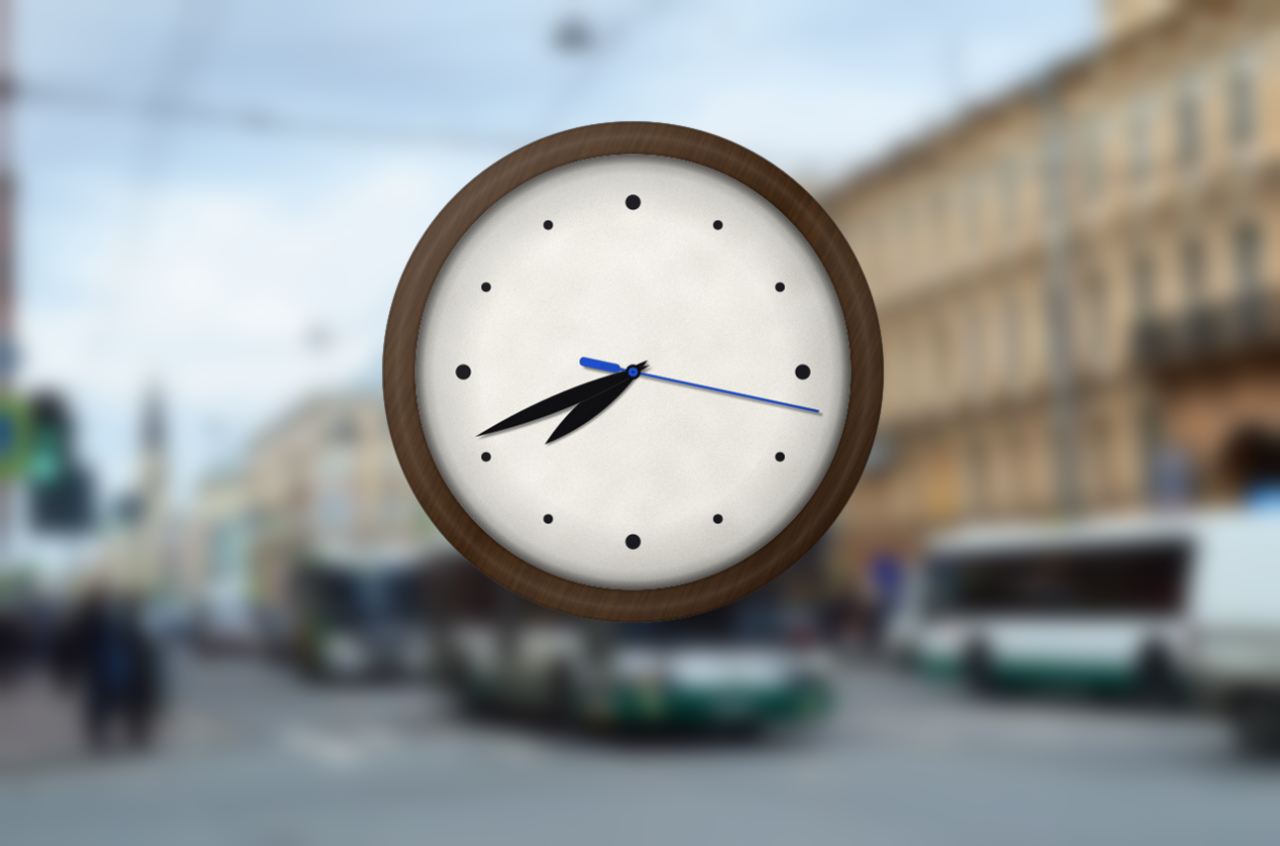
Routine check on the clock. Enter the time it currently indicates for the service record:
7:41:17
